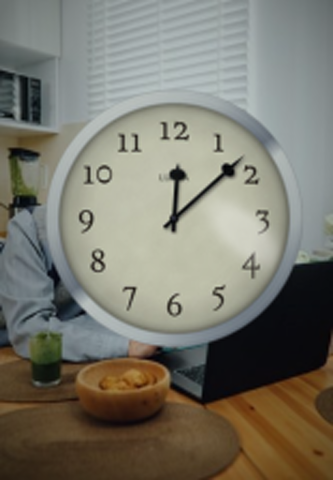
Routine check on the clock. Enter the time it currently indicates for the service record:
12:08
